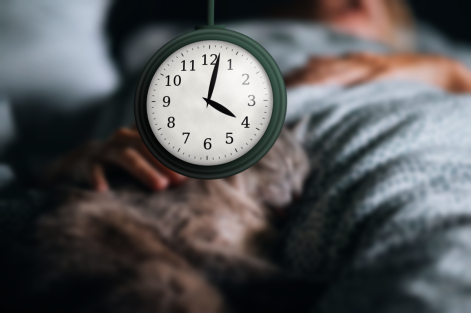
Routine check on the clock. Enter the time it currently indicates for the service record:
4:02
